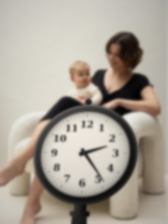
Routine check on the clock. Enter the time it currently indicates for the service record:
2:24
